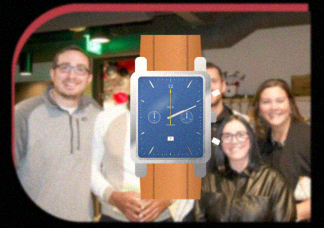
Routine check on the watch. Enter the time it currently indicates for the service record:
2:11
